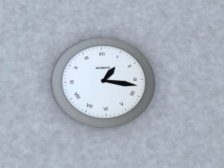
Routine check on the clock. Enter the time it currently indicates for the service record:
1:17
